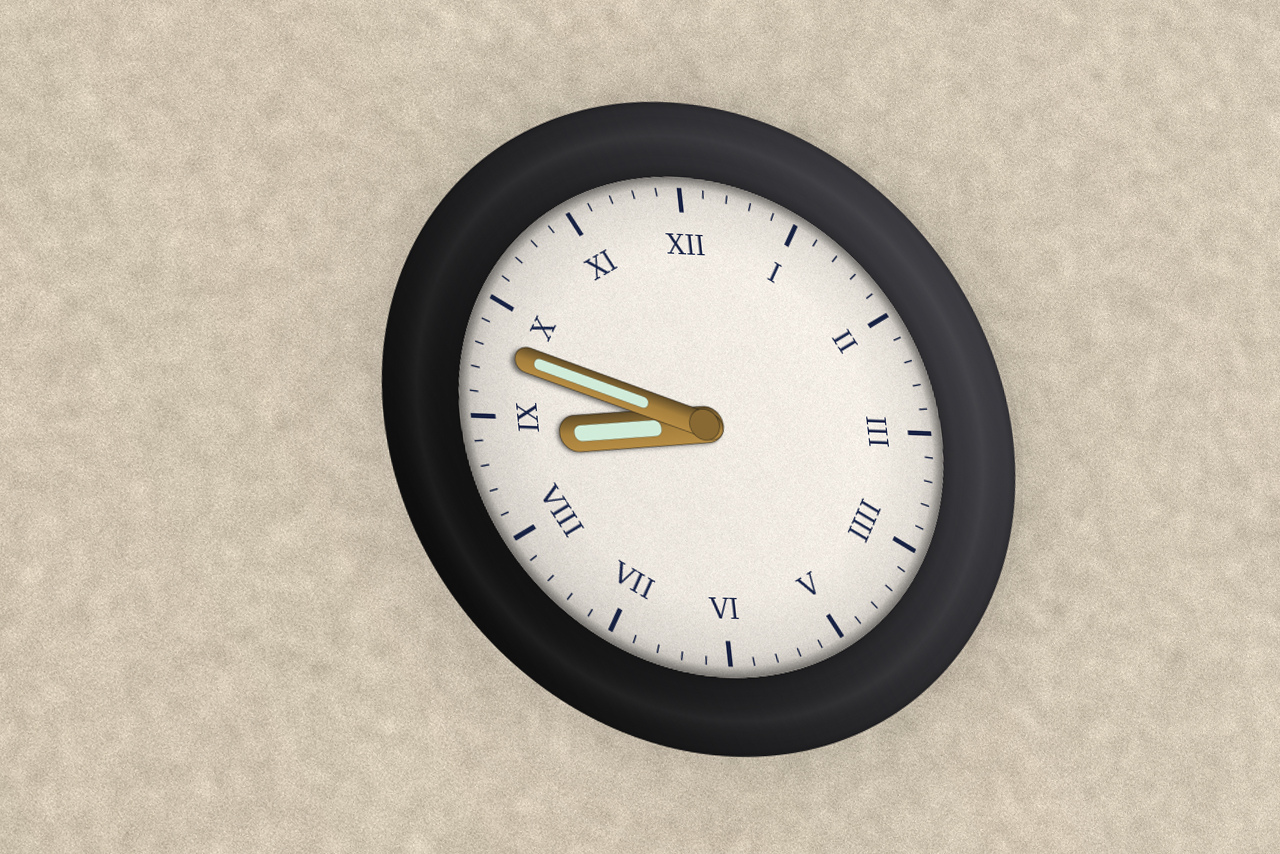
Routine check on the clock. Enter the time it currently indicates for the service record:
8:48
